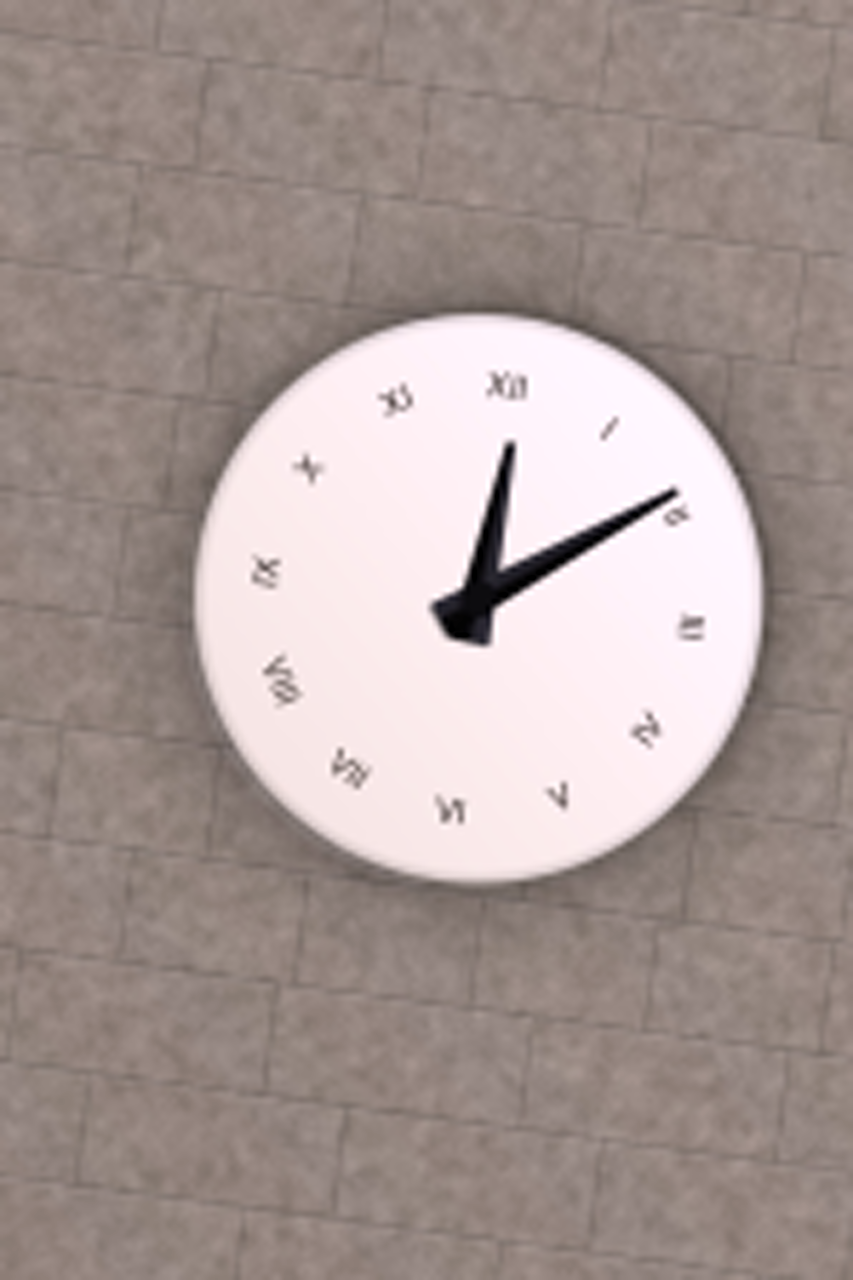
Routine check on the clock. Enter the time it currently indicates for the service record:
12:09
